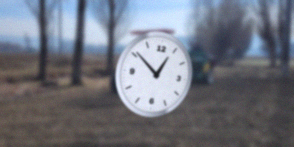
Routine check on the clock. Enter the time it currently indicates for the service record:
12:51
